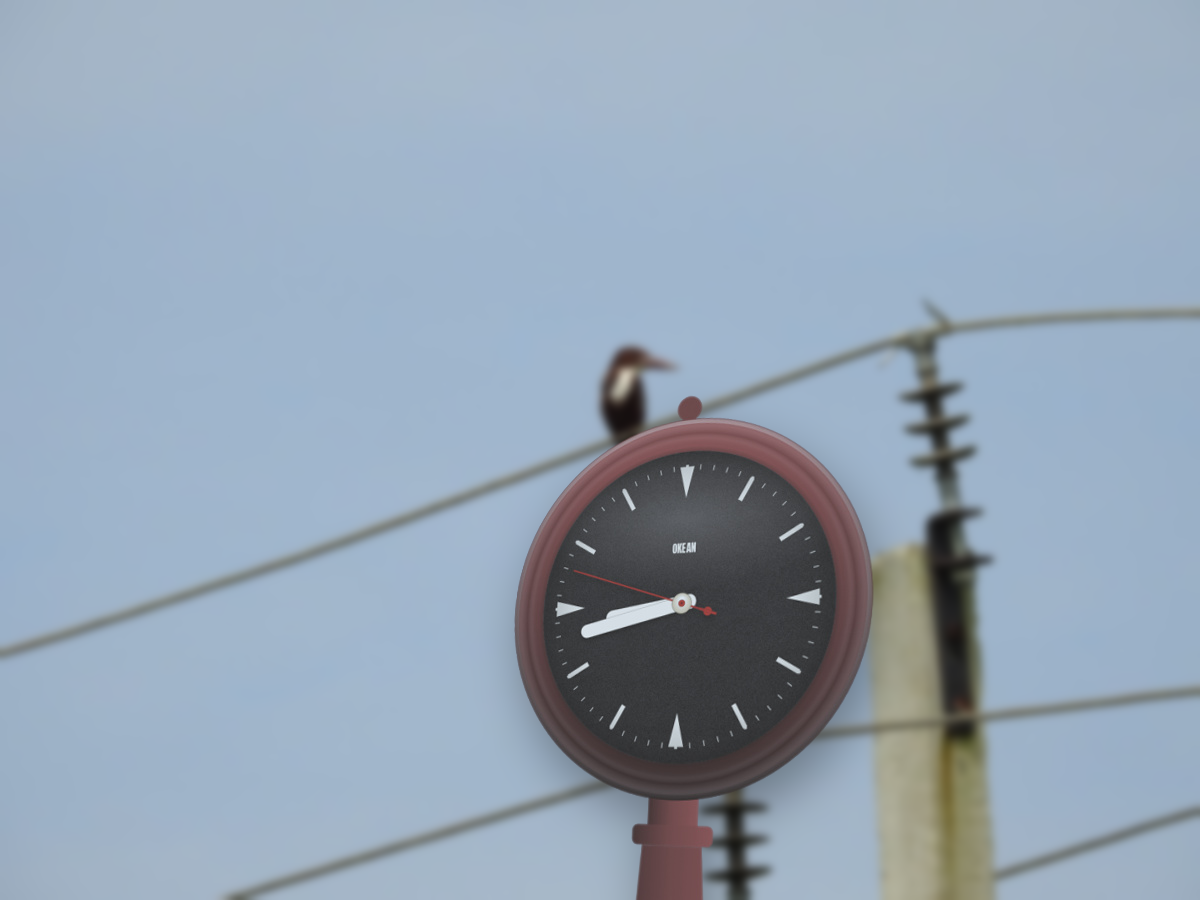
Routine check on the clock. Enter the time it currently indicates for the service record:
8:42:48
